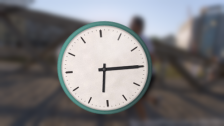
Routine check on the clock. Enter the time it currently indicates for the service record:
6:15
